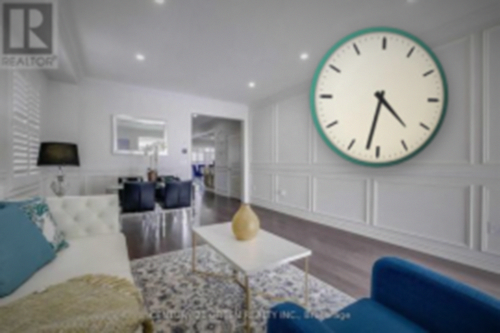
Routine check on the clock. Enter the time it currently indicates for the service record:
4:32
